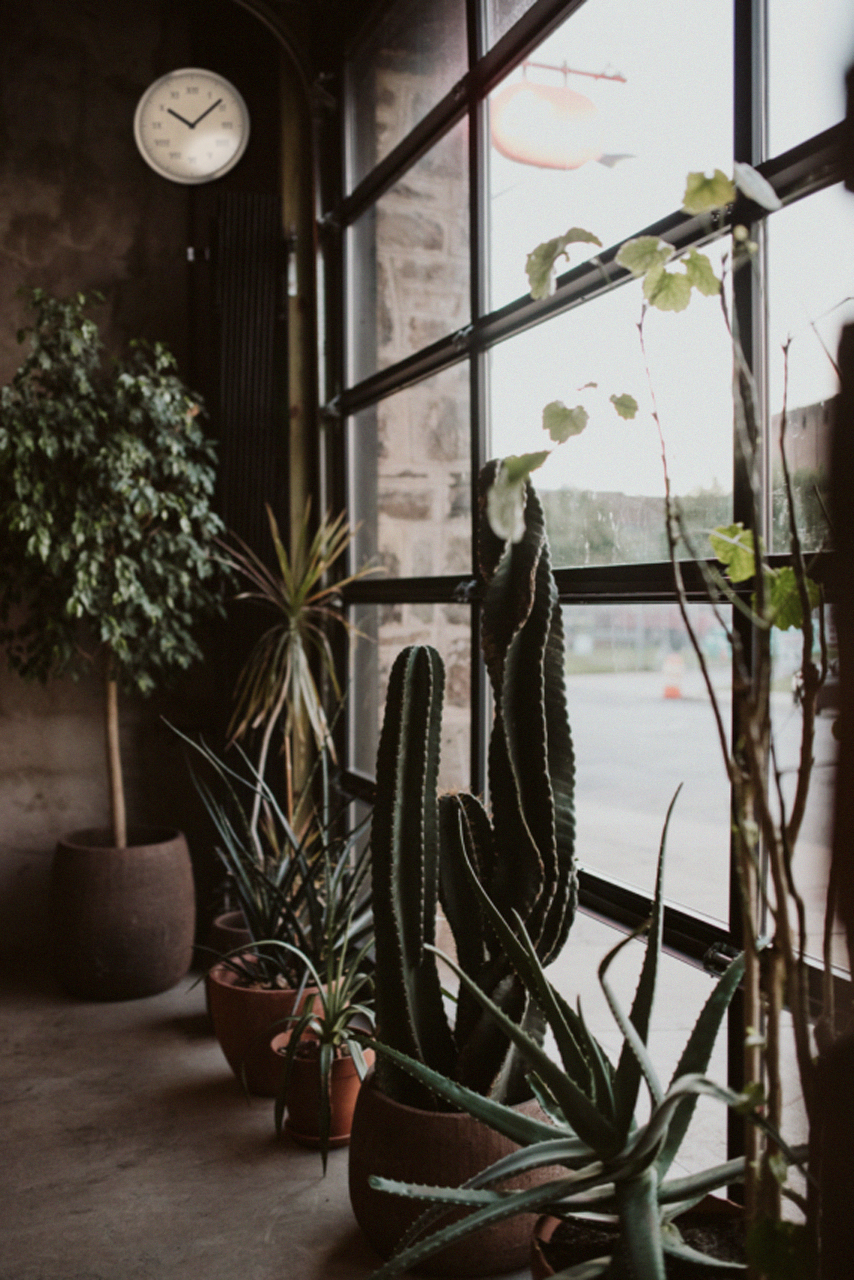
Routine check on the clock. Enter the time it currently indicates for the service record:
10:08
